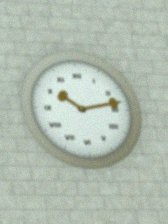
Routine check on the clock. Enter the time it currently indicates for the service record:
10:13
